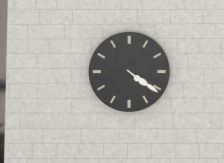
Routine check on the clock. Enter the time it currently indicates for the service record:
4:21
